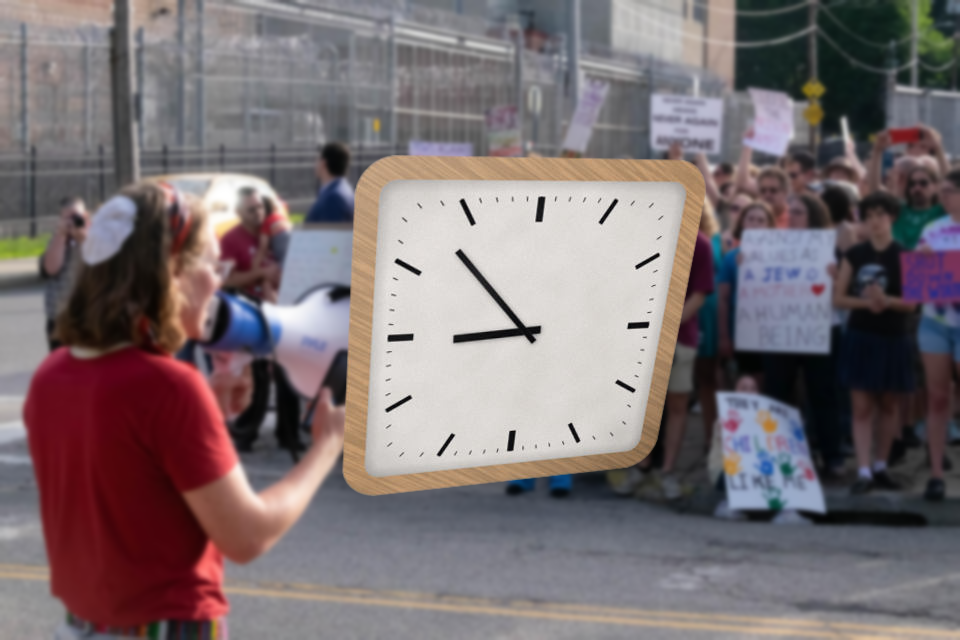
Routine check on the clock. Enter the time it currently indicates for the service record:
8:53
